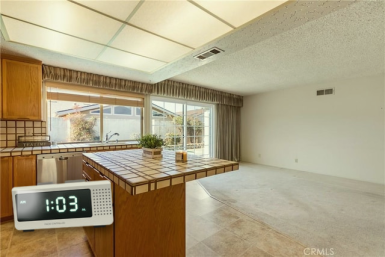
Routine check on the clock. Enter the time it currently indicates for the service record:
1:03
